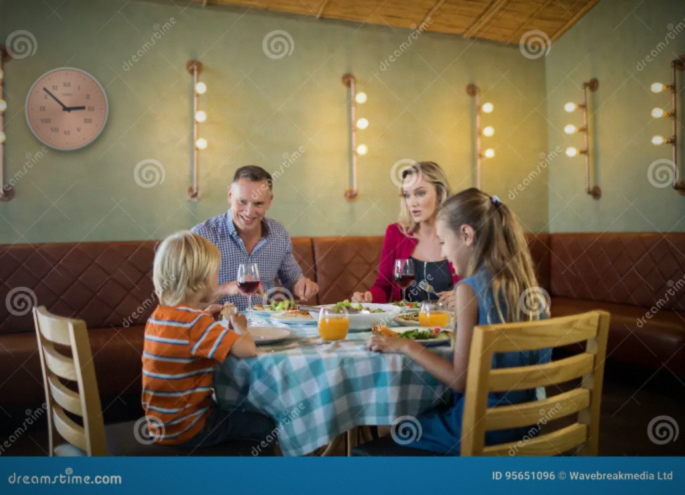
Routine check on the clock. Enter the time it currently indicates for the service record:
2:52
